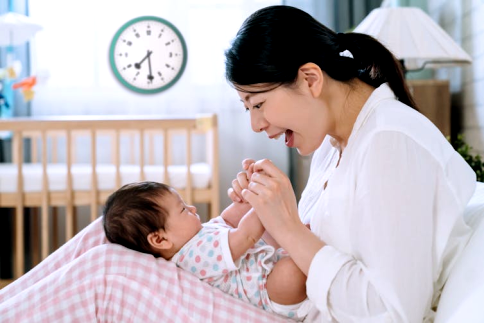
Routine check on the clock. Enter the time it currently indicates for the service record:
7:29
